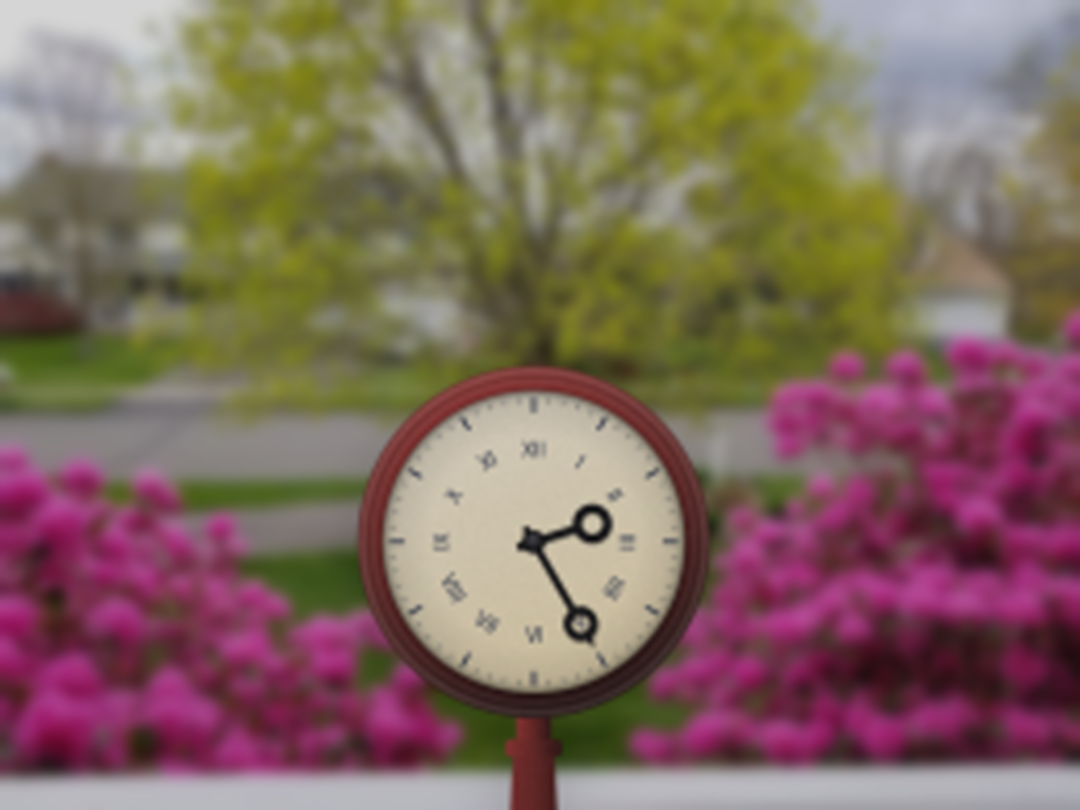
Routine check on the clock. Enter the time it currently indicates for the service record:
2:25
